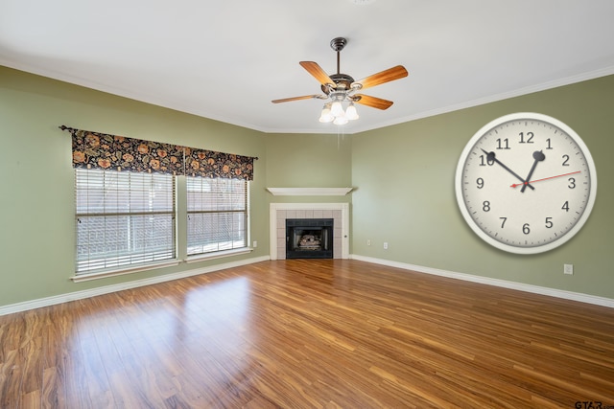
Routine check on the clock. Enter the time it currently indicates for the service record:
12:51:13
